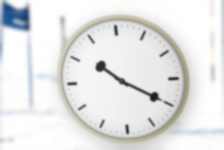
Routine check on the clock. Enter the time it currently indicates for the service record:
10:20
